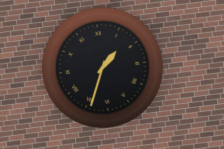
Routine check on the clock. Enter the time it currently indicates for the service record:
1:34
